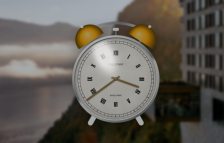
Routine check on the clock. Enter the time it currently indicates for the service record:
3:39
